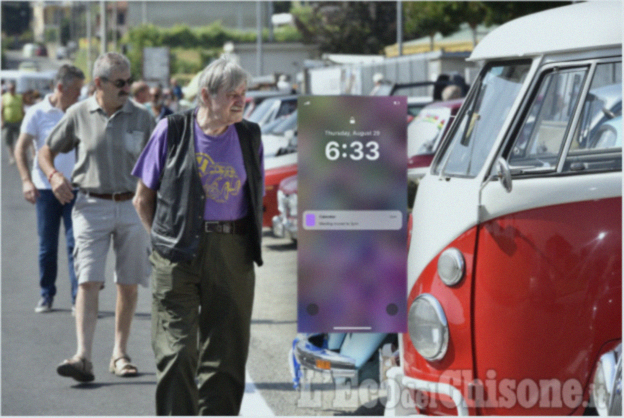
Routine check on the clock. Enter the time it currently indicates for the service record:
6:33
